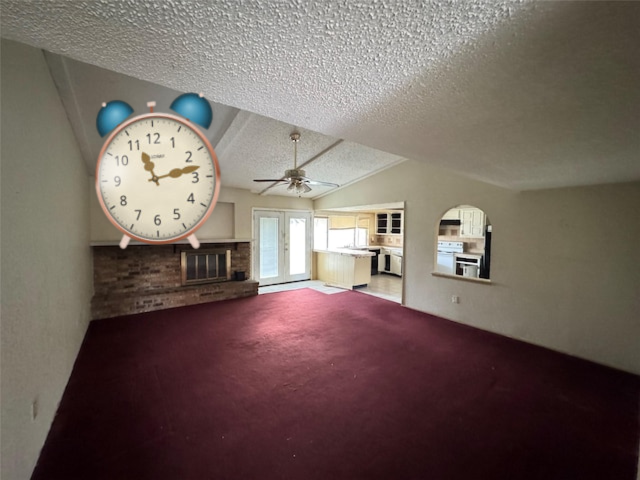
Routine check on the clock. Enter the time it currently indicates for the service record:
11:13
